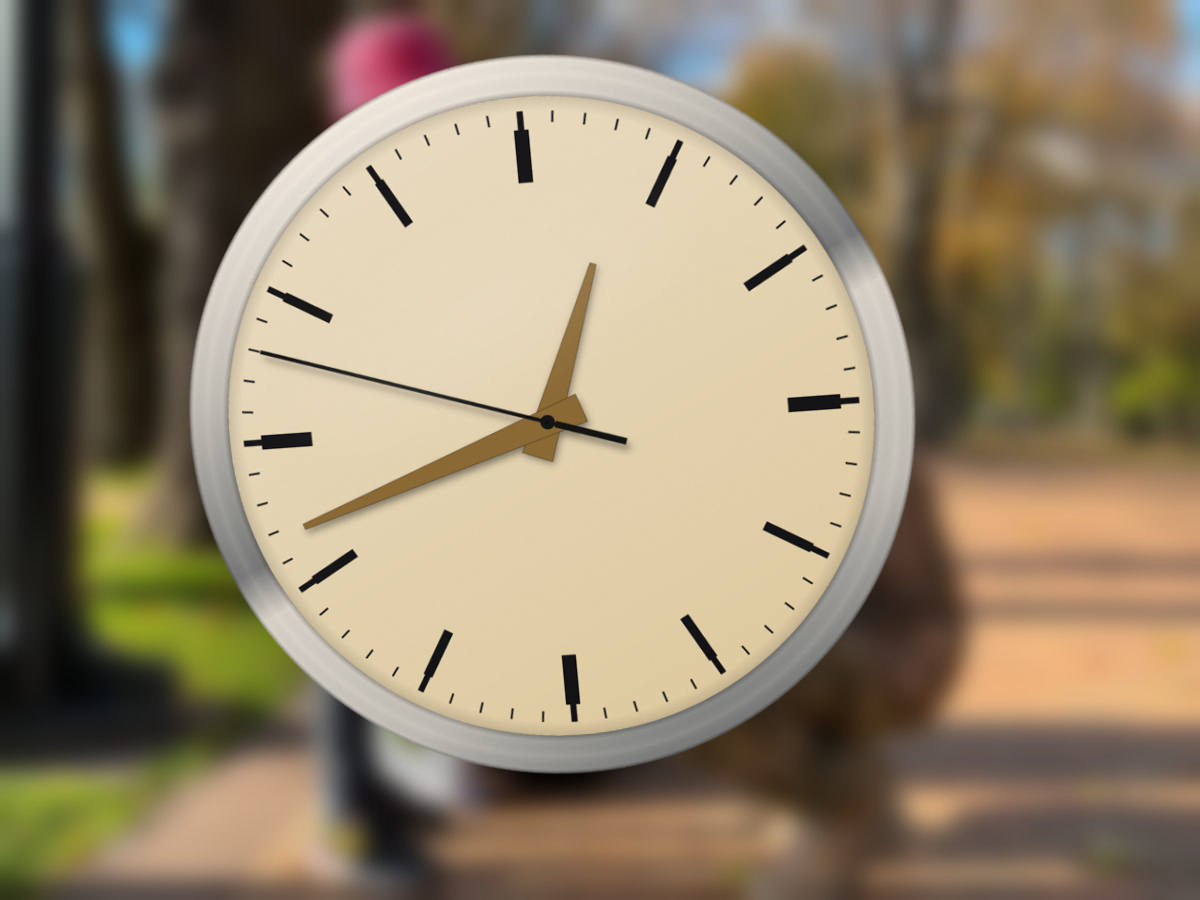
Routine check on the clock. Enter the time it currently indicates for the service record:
12:41:48
